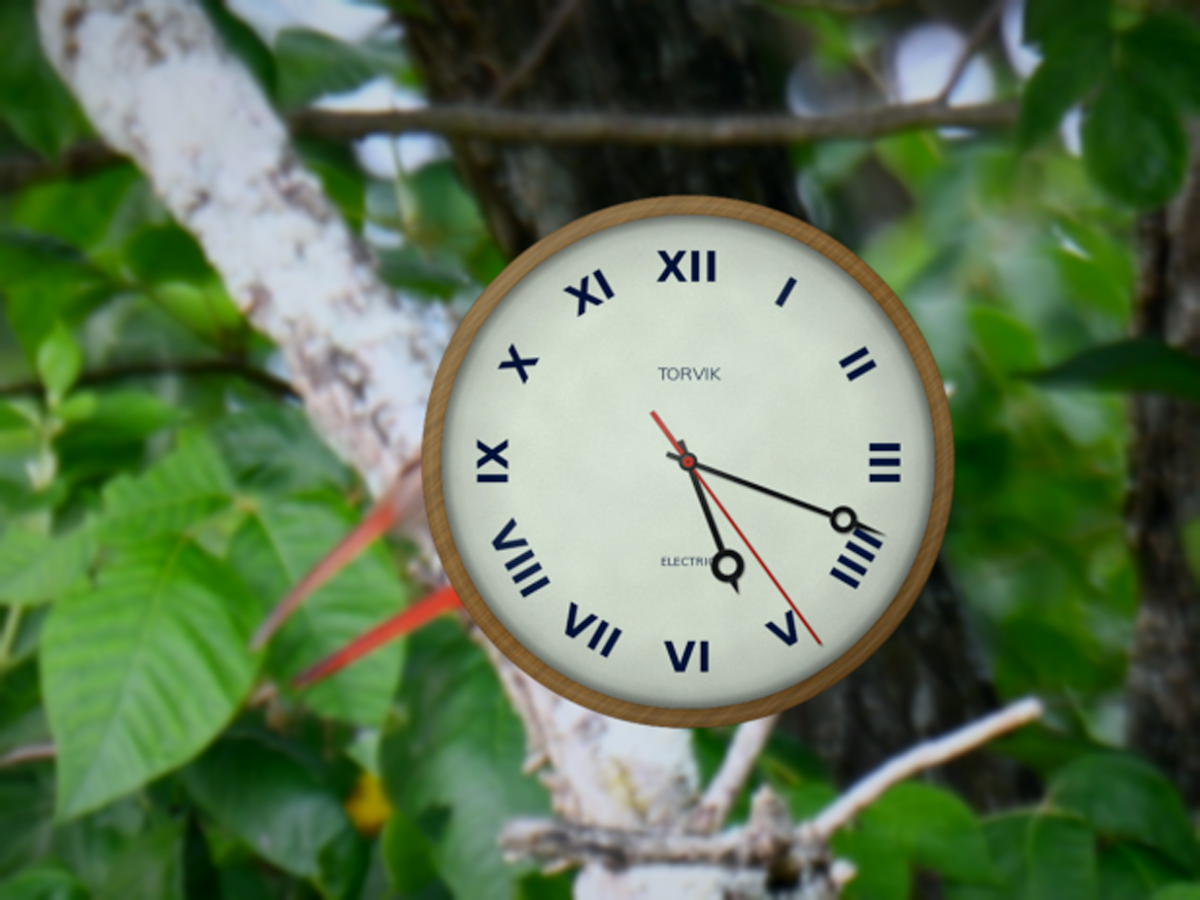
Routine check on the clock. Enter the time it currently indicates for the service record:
5:18:24
